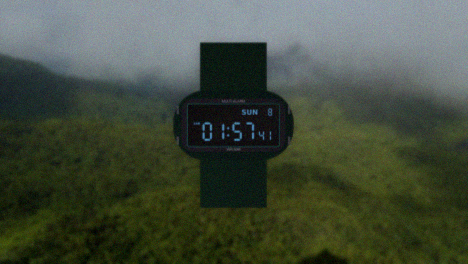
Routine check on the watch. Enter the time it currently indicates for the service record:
1:57:41
